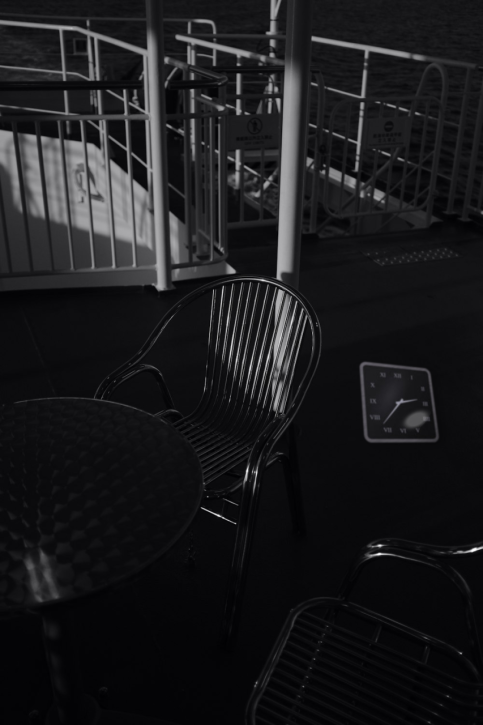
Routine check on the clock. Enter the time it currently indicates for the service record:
2:37
